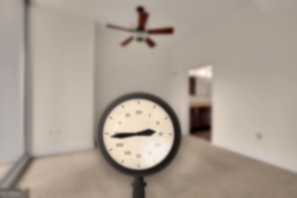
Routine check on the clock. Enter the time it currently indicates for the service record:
2:44
